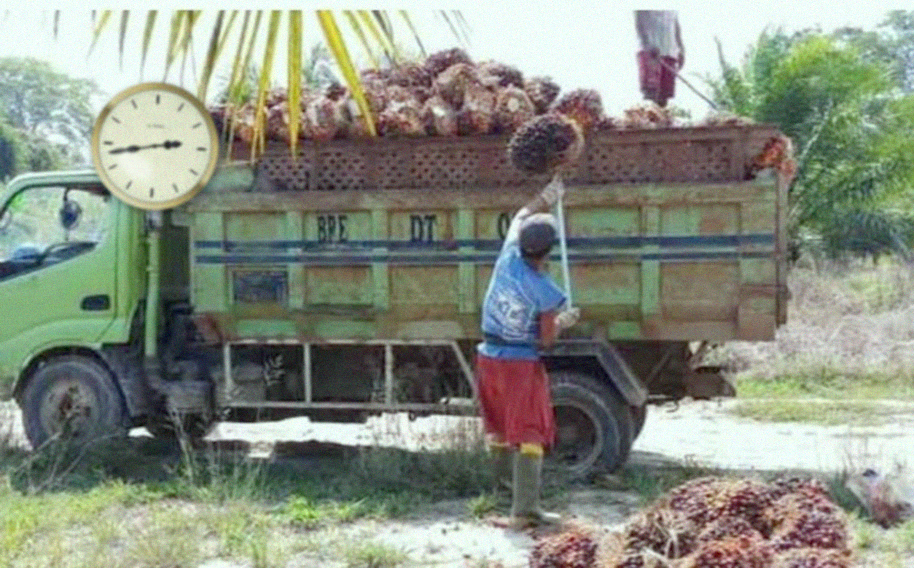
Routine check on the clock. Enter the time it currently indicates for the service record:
2:43
